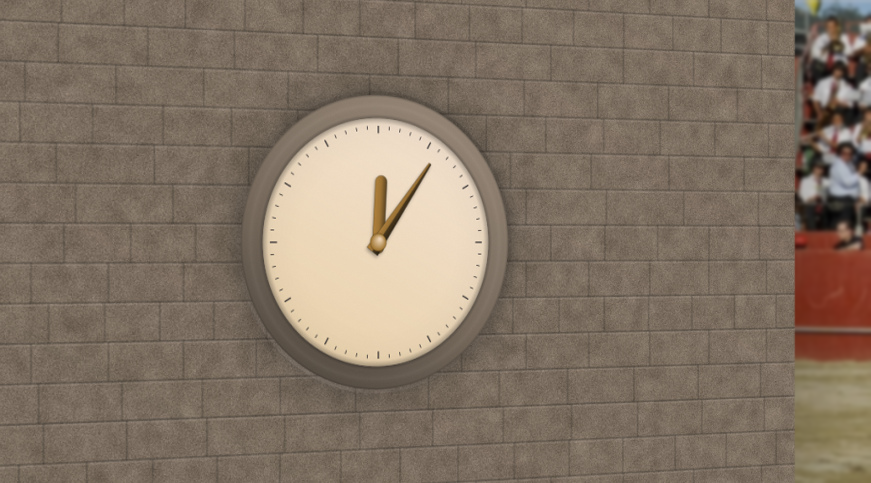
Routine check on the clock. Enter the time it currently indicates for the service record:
12:06
